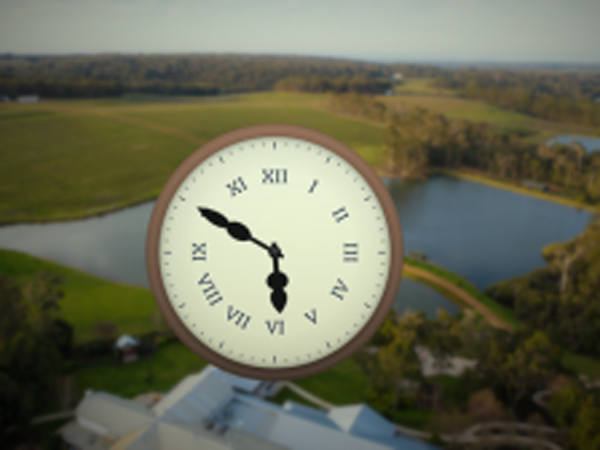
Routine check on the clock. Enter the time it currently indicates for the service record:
5:50
